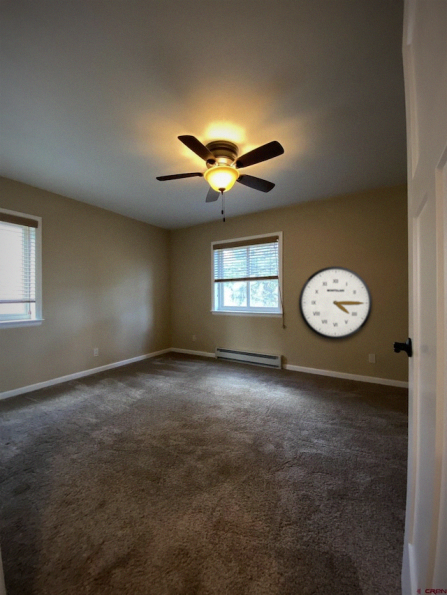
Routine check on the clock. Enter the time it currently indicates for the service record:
4:15
